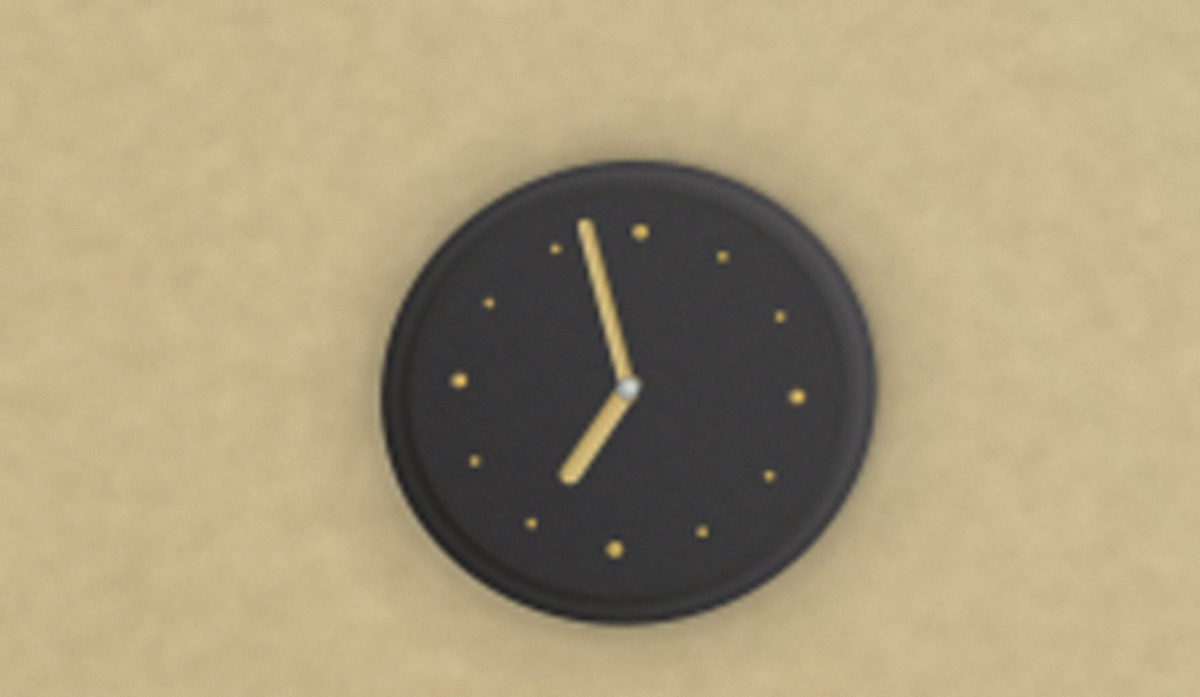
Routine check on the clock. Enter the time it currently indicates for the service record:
6:57
